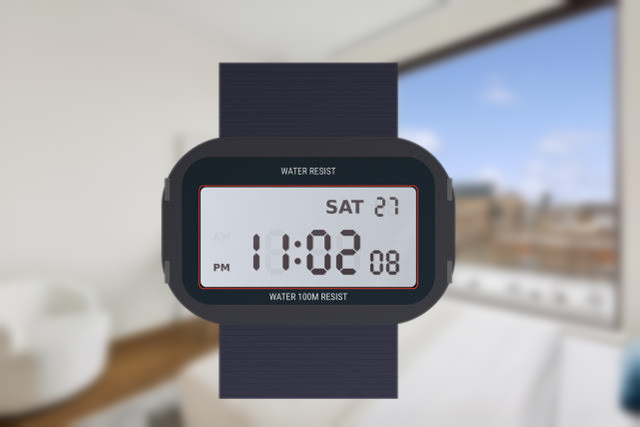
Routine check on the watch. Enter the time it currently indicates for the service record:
11:02:08
